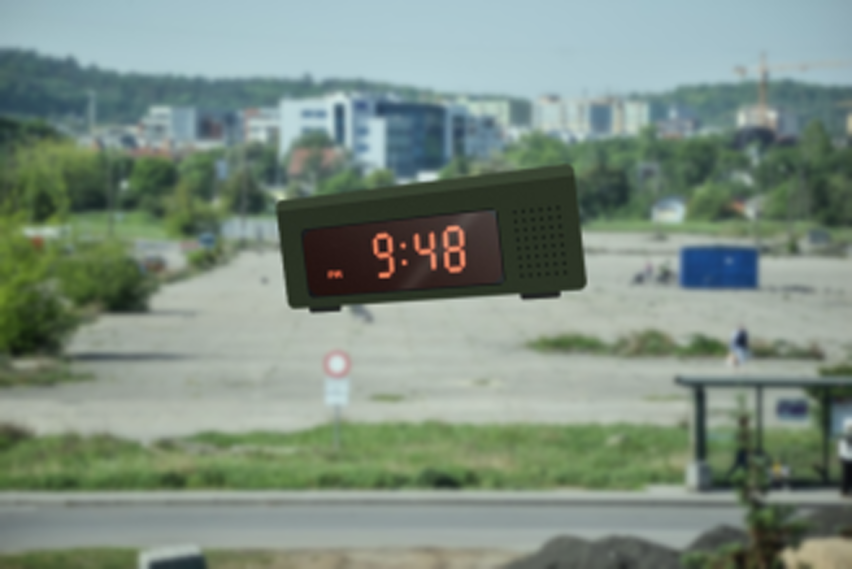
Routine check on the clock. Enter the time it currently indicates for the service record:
9:48
